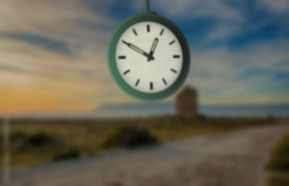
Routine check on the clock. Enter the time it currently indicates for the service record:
12:50
